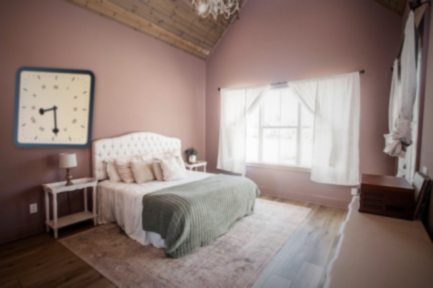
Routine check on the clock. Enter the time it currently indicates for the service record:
8:29
